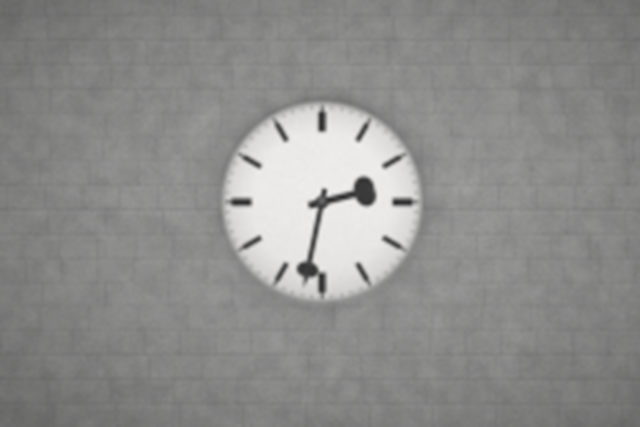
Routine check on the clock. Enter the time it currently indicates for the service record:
2:32
